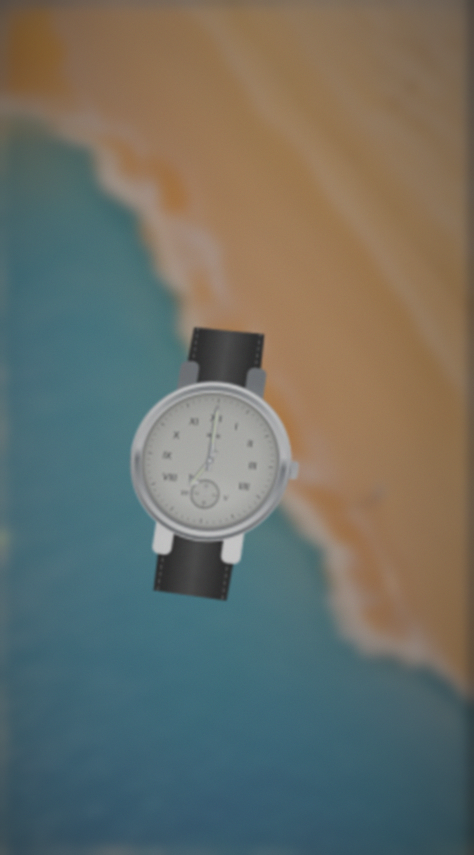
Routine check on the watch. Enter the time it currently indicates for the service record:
7:00
